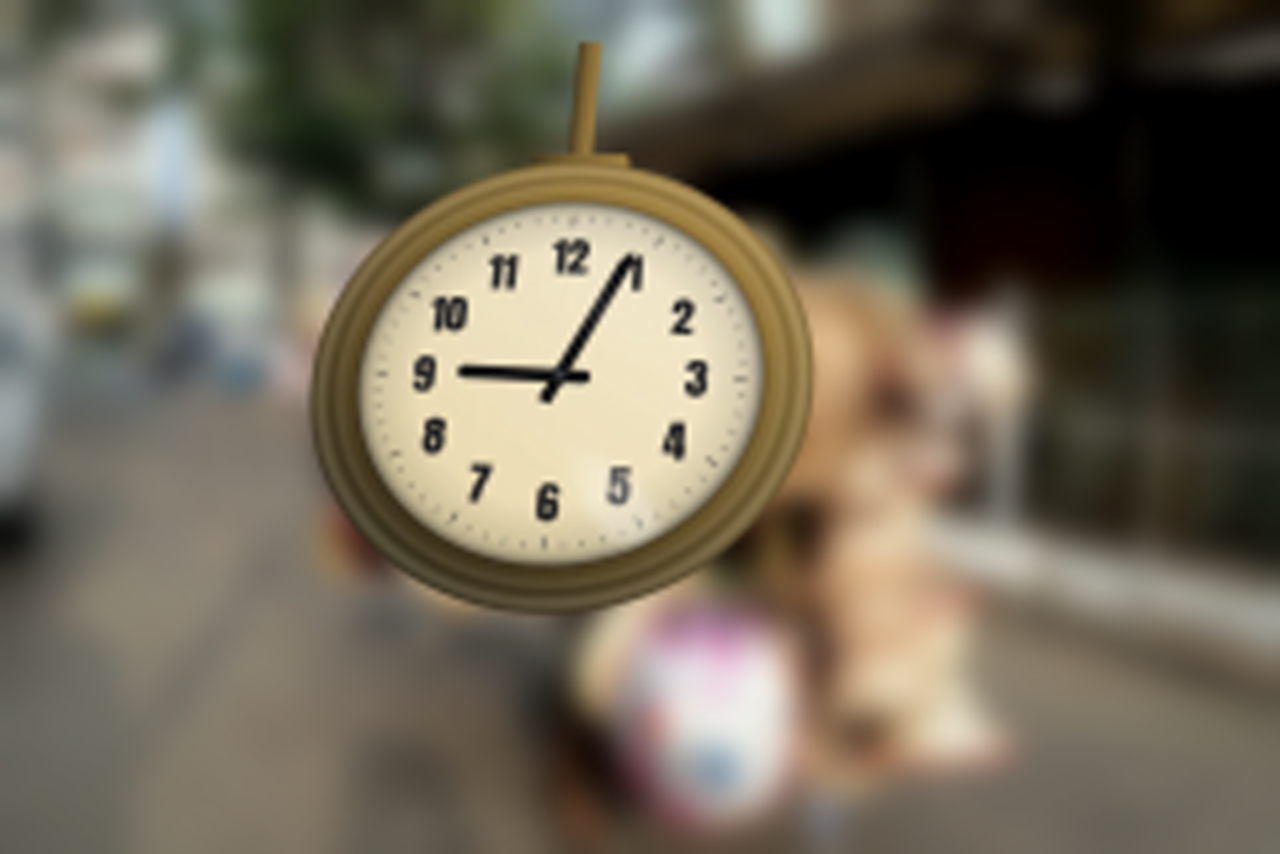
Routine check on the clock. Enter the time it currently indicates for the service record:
9:04
